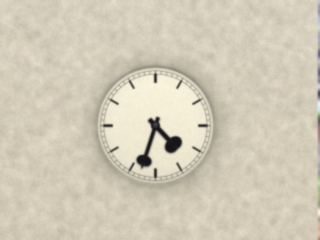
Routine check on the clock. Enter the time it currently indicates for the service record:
4:33
